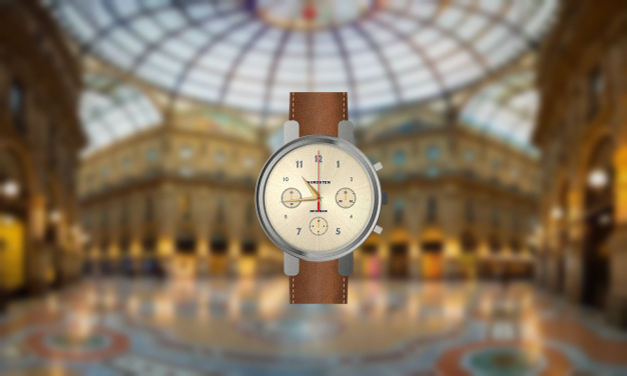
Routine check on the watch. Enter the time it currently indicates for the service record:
10:44
